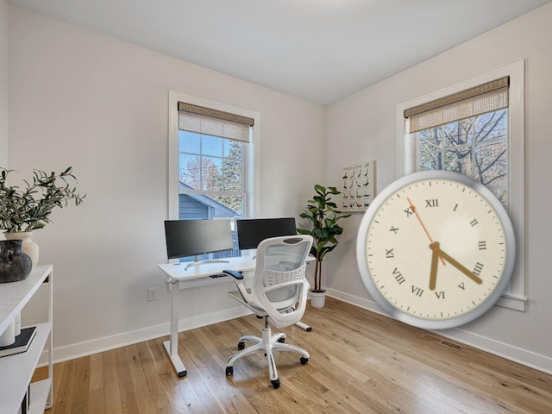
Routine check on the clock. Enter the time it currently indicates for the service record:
6:21:56
